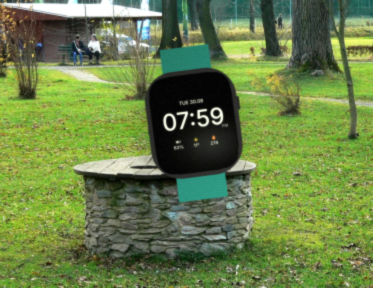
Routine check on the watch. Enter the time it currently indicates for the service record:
7:59
